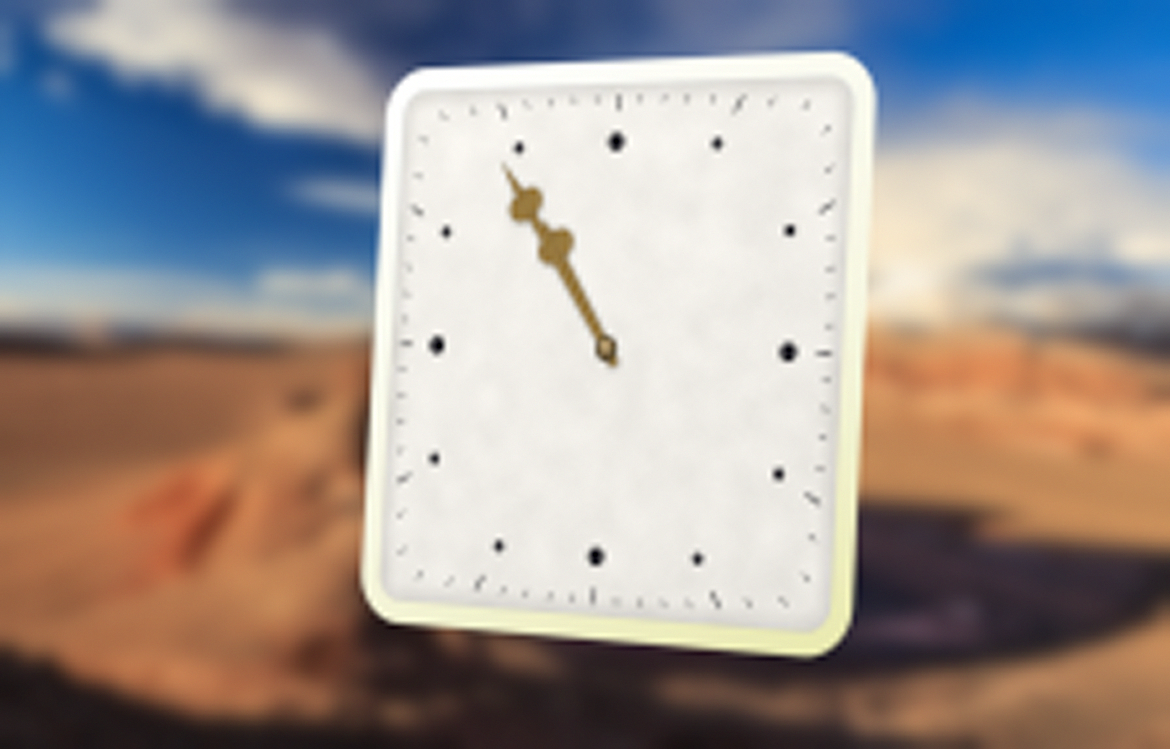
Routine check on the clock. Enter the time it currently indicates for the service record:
10:54
